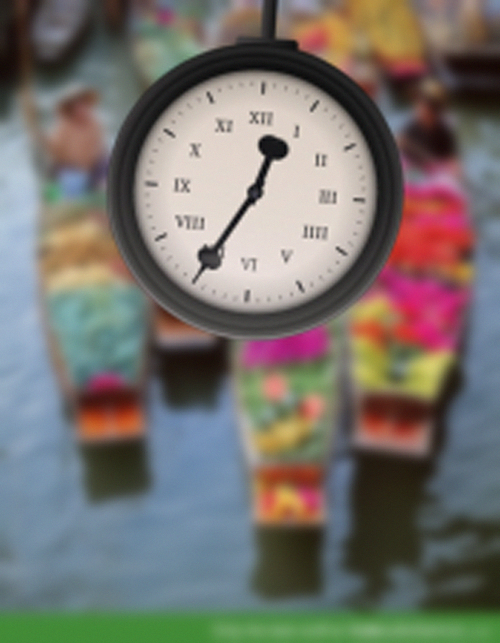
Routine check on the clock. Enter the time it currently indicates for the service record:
12:35
